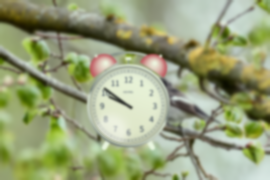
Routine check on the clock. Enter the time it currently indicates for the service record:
9:51
